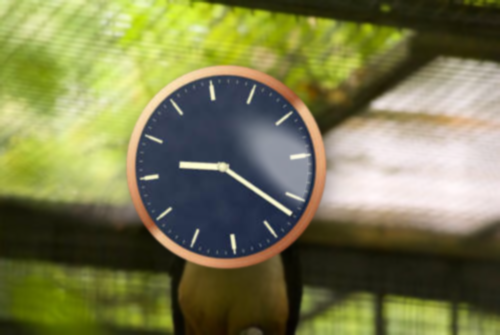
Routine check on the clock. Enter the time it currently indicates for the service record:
9:22
